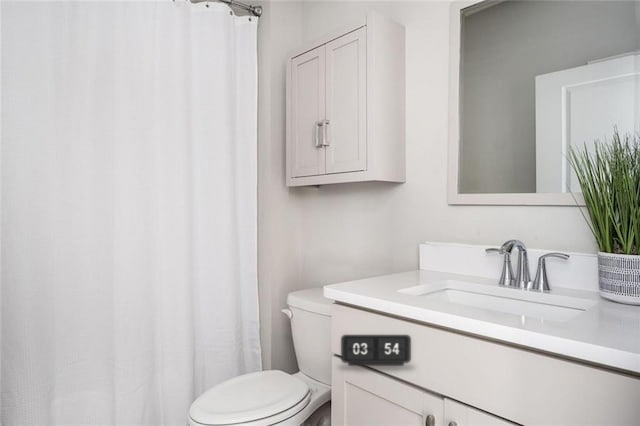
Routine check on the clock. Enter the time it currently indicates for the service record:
3:54
